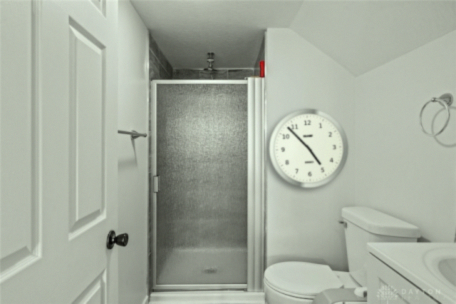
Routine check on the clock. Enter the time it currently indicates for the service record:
4:53
